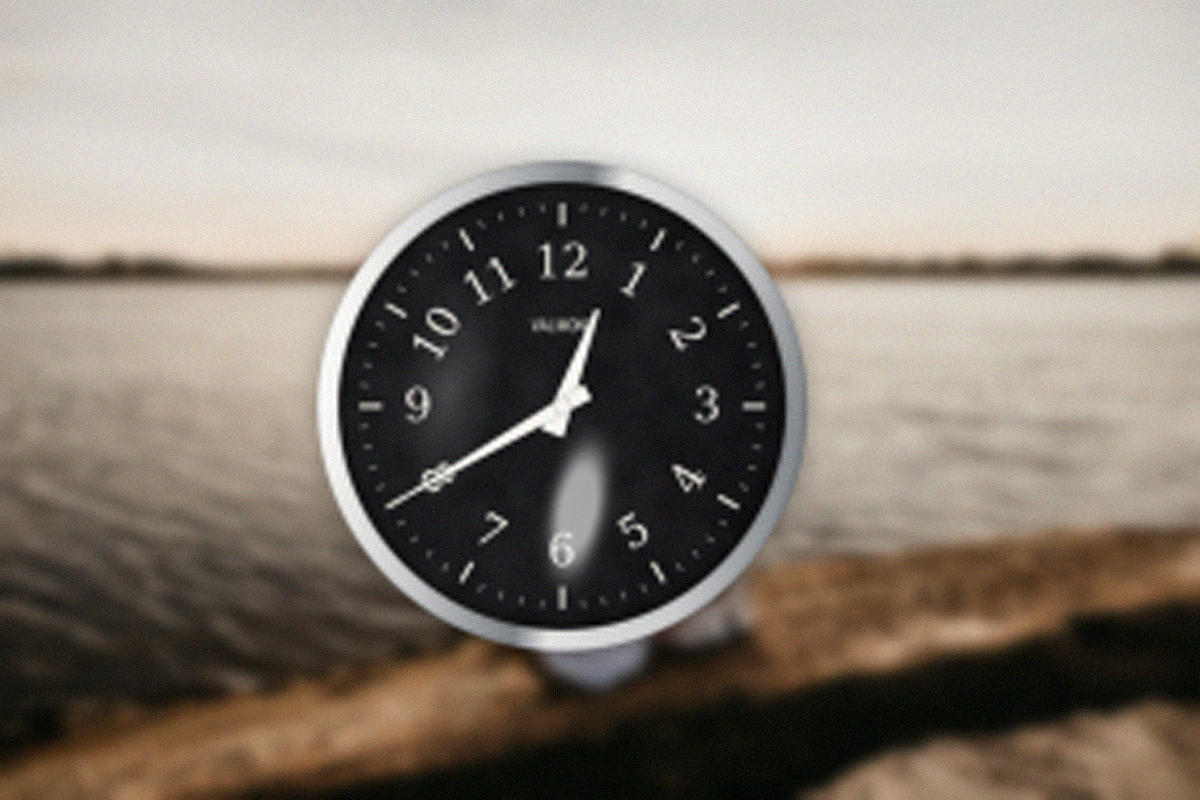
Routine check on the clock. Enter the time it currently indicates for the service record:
12:40
